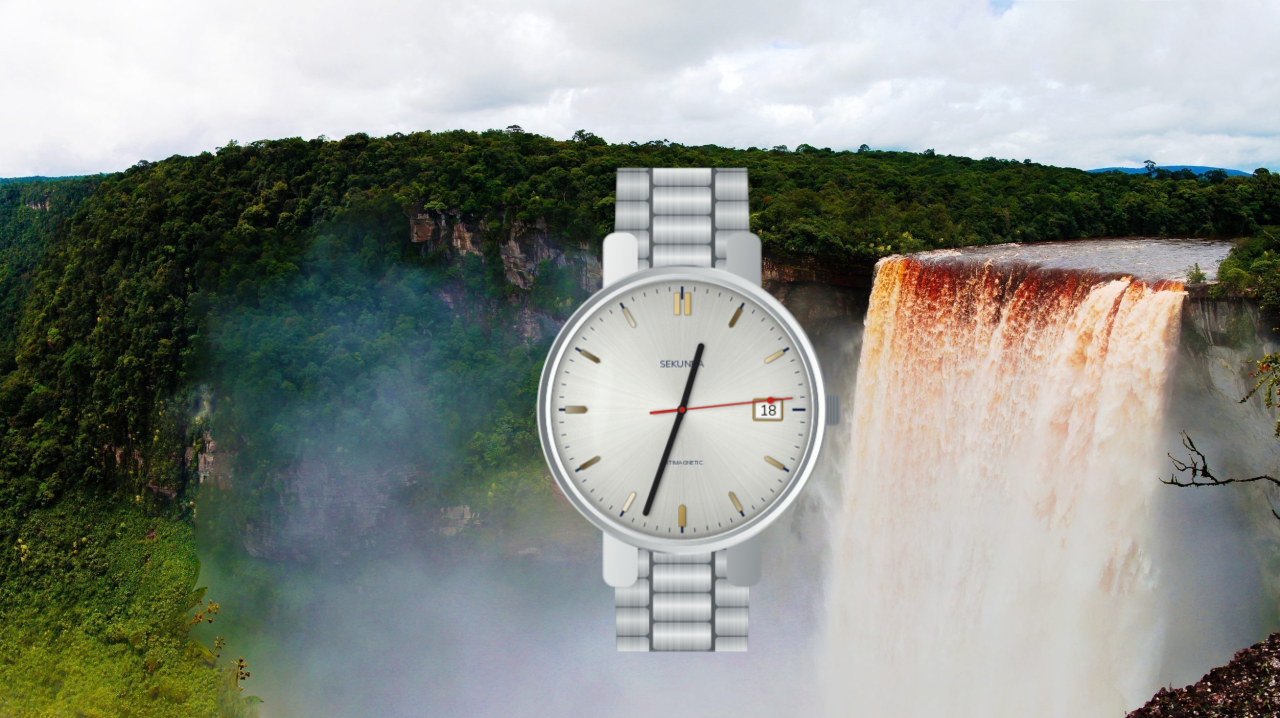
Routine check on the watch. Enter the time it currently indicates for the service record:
12:33:14
